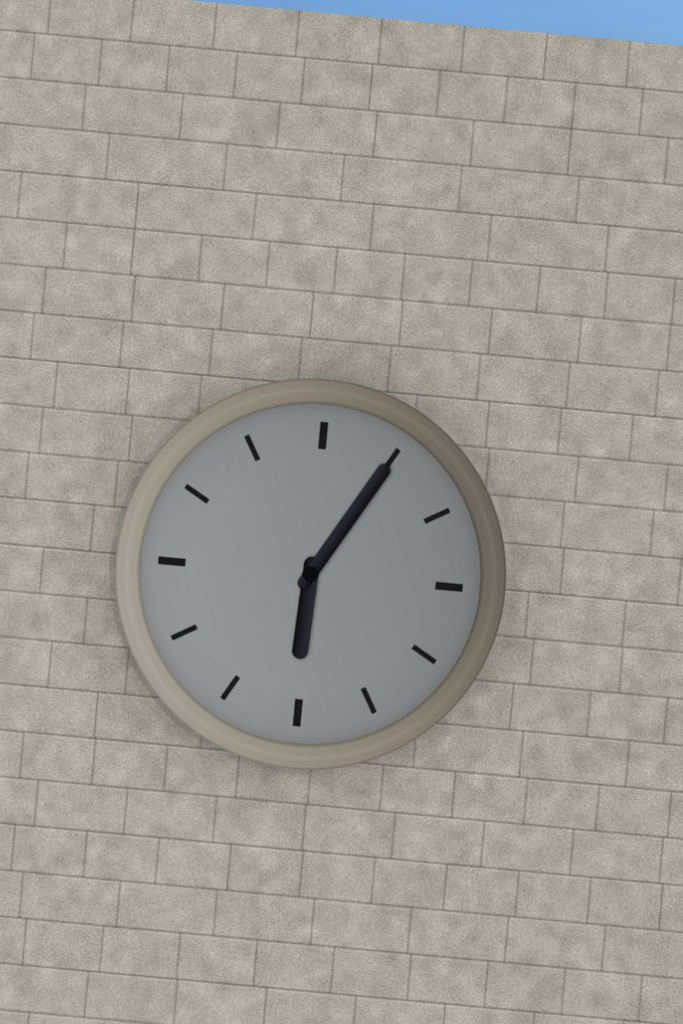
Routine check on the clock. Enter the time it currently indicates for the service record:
6:05
